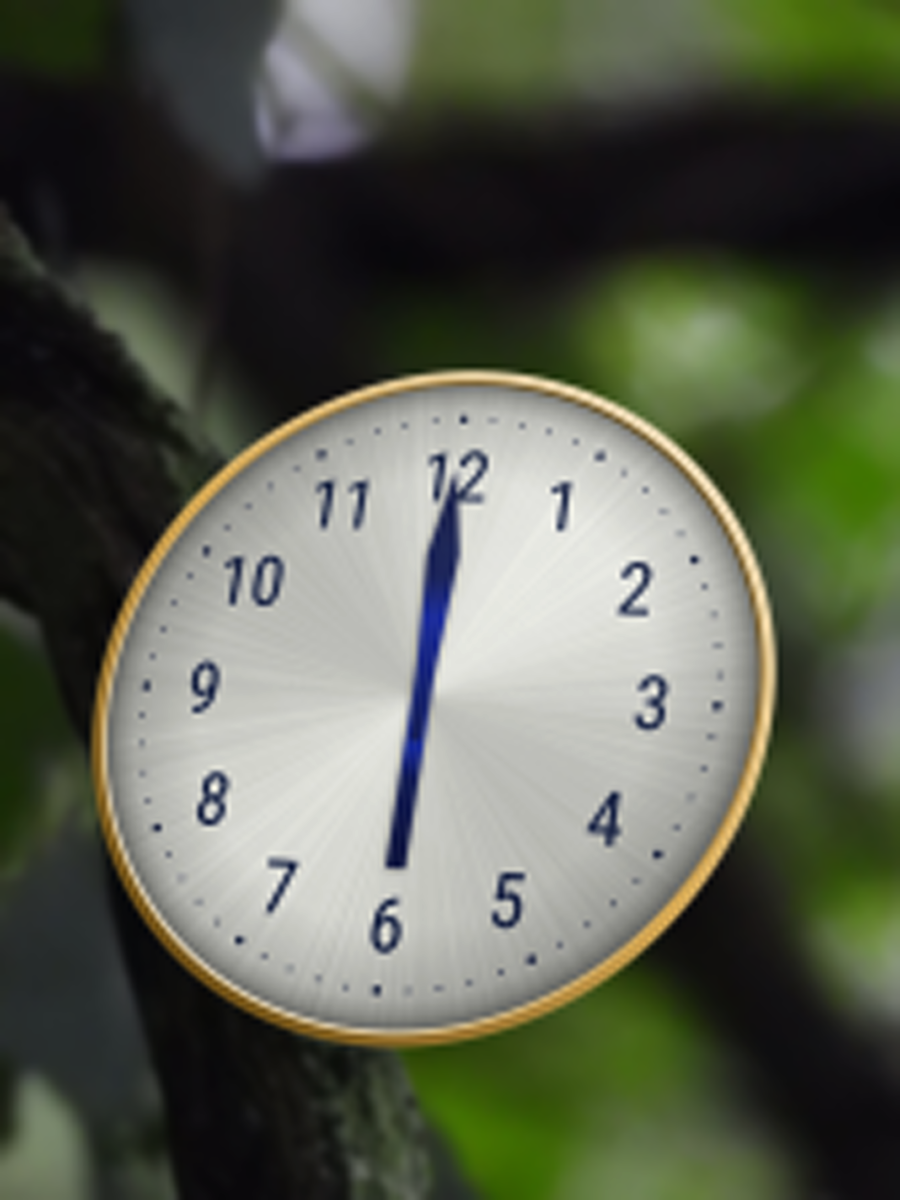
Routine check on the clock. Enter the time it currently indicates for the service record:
6:00
